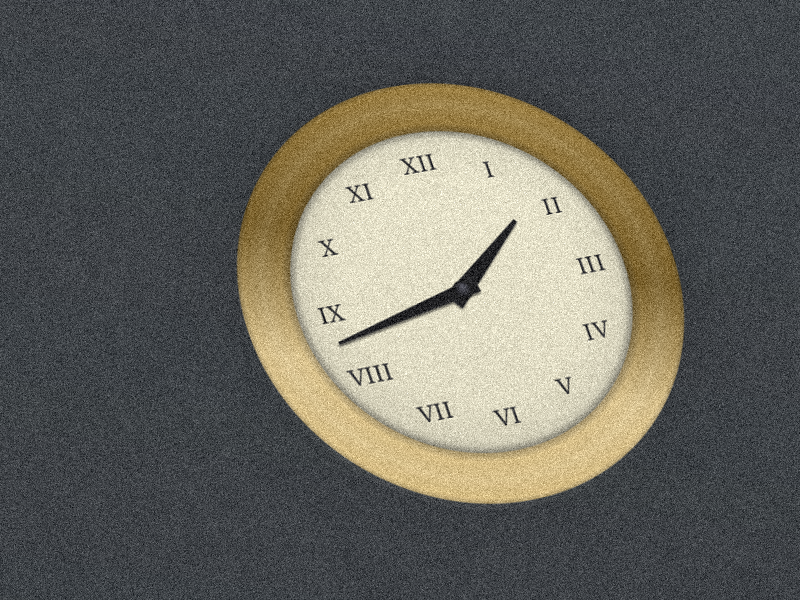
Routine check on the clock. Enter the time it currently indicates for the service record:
1:43
